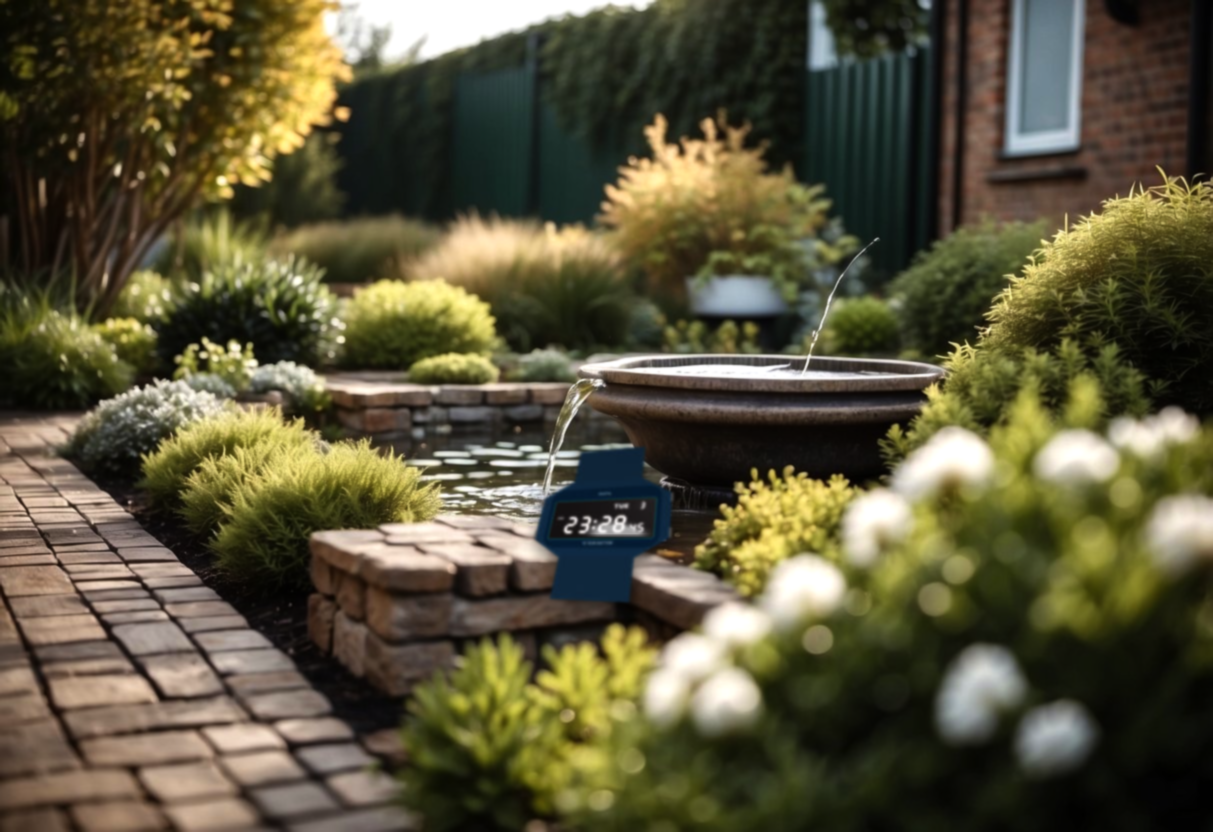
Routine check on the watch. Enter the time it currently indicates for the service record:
23:28
